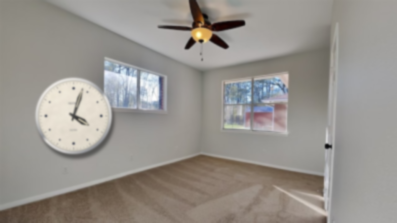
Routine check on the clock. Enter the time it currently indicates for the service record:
4:03
